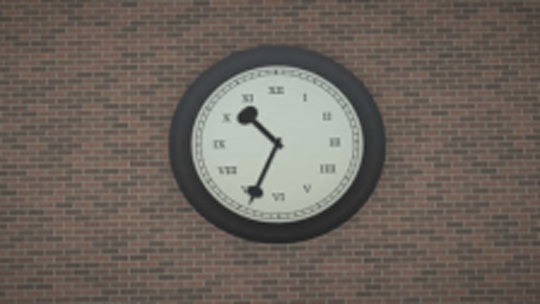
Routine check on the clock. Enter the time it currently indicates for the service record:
10:34
